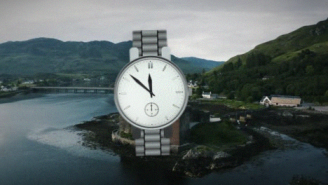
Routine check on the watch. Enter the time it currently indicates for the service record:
11:52
